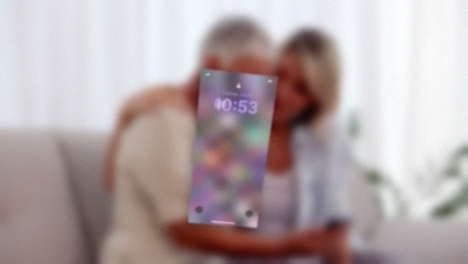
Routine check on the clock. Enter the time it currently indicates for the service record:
10:53
